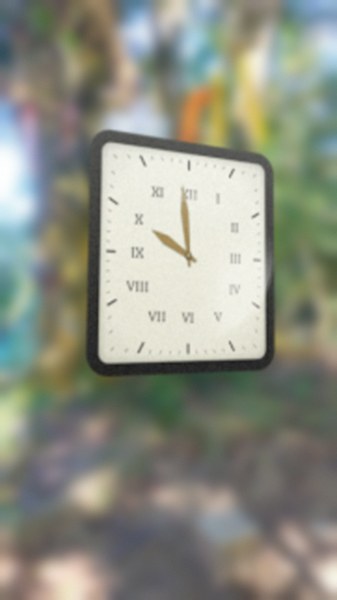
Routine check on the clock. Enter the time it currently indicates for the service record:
9:59
